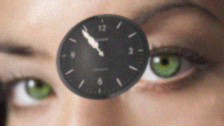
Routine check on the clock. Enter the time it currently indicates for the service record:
10:54
